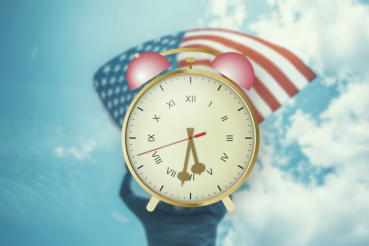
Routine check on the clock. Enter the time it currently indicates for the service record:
5:31:42
